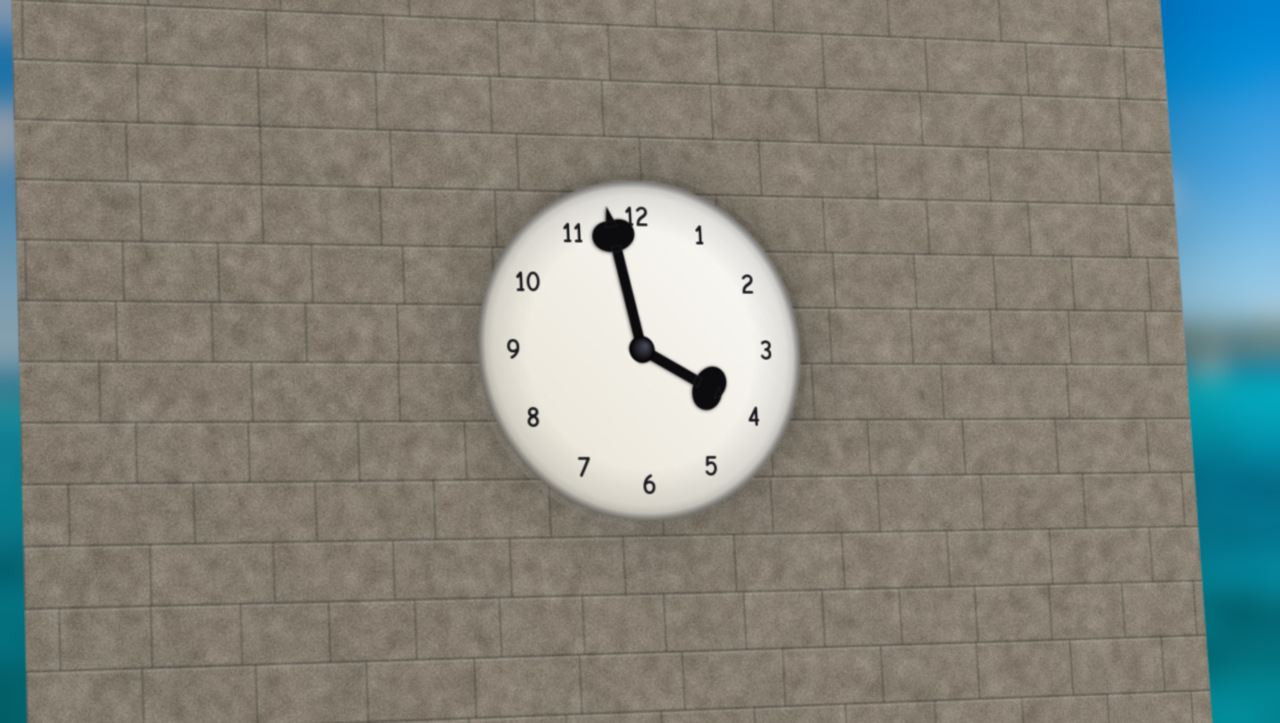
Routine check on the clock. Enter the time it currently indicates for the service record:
3:58
